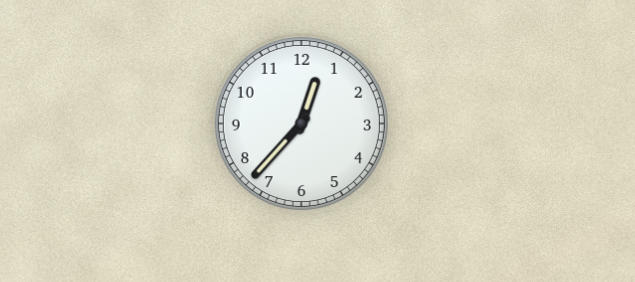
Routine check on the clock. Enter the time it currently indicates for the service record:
12:37
